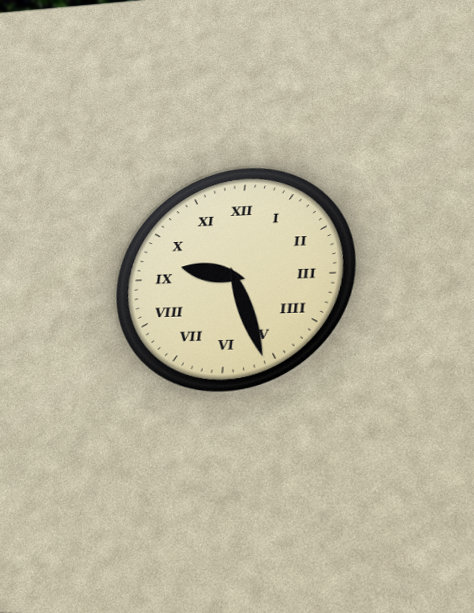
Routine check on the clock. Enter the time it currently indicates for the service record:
9:26
